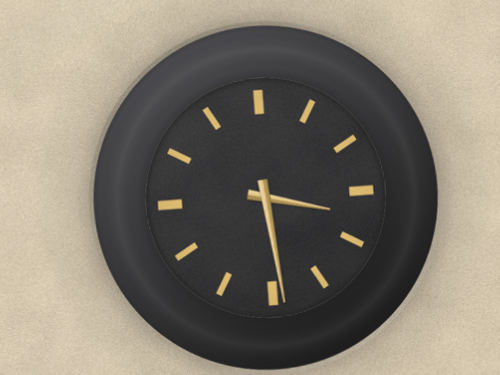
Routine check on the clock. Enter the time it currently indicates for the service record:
3:29
